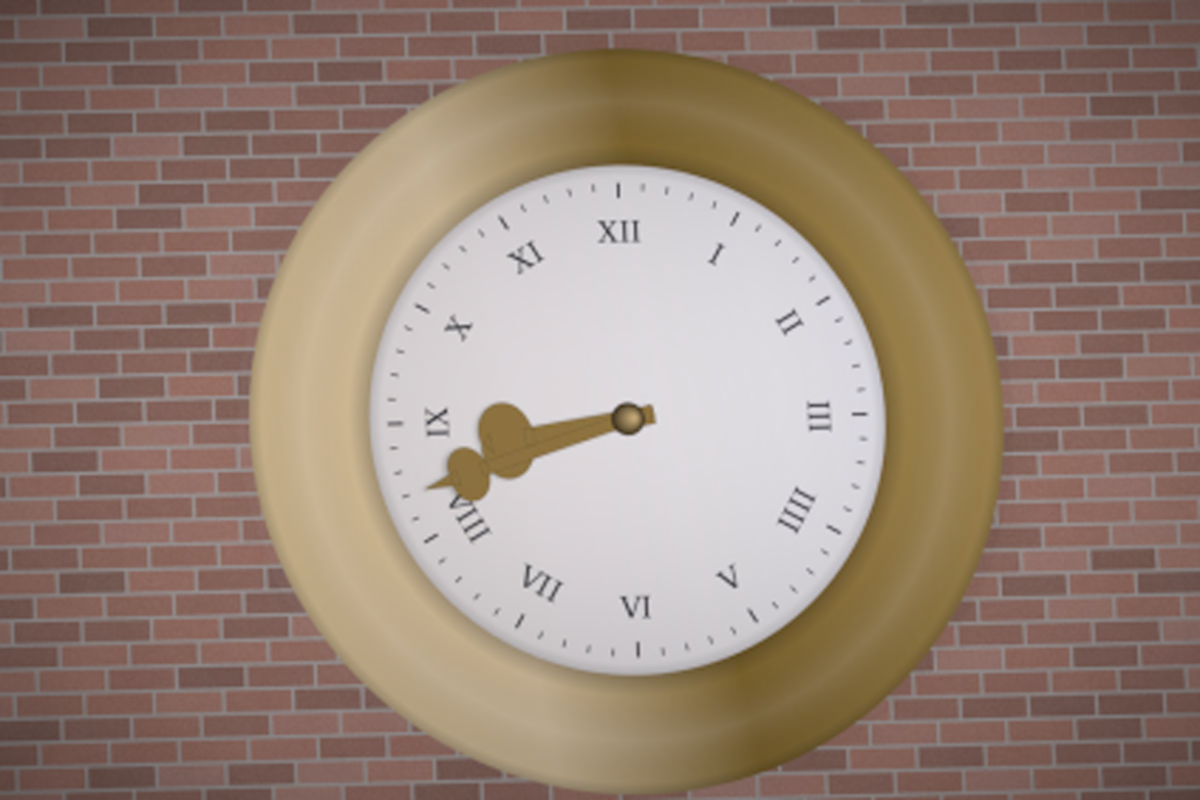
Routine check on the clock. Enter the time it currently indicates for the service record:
8:42
